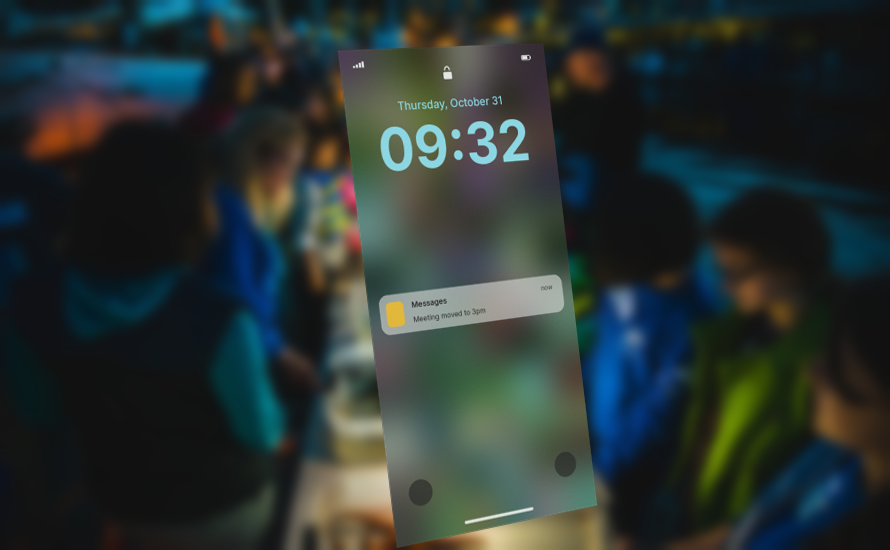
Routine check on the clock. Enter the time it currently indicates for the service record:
9:32
